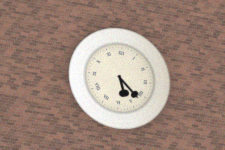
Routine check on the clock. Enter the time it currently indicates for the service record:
5:22
